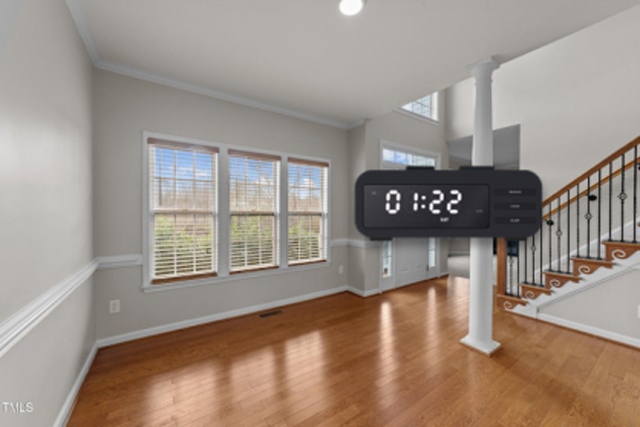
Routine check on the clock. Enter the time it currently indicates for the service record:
1:22
